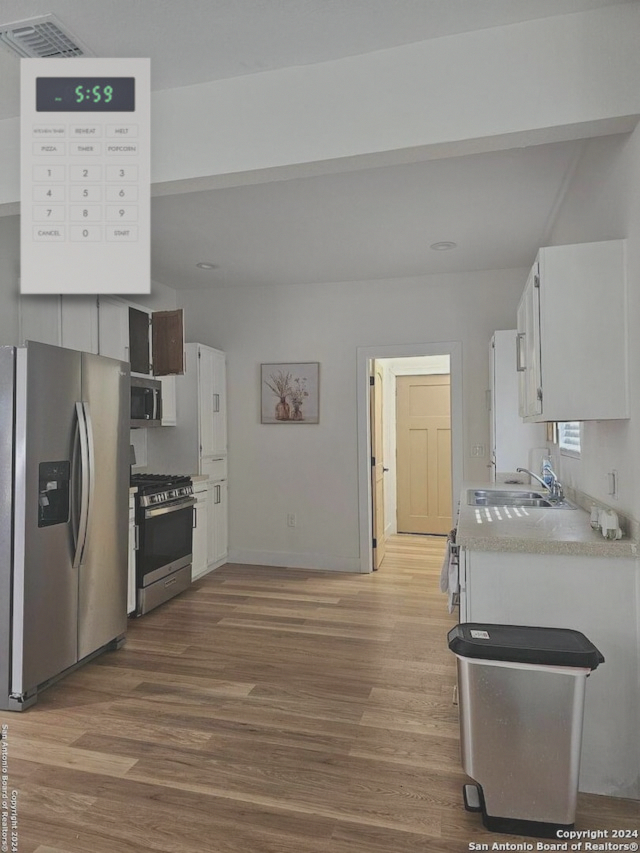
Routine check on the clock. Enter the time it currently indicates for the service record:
5:59
